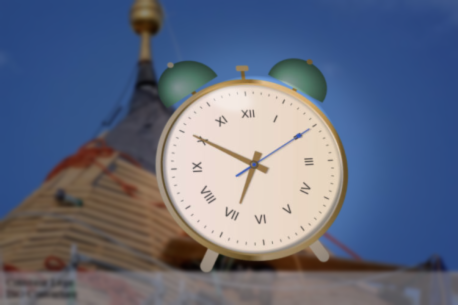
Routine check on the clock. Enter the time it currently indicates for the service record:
6:50:10
